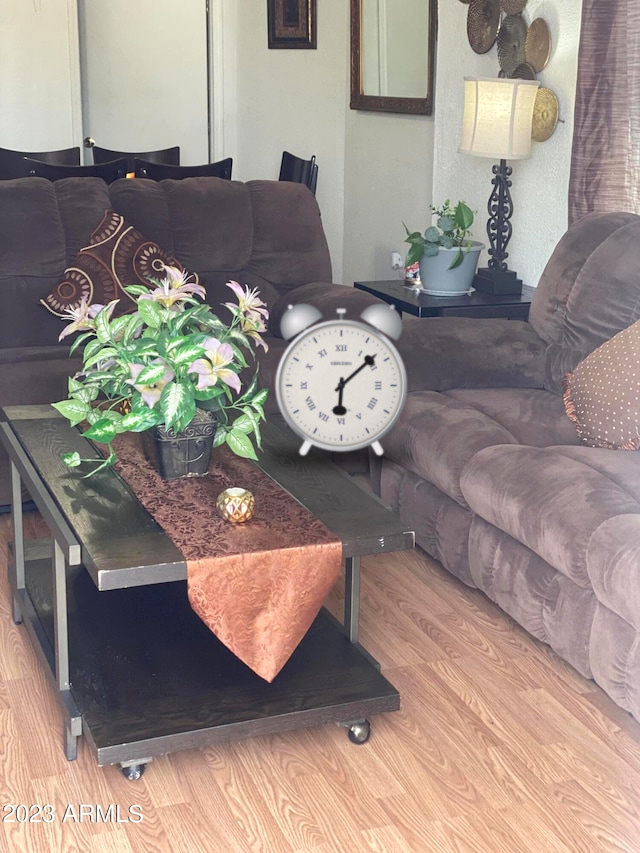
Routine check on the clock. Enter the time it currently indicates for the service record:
6:08
